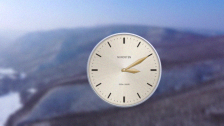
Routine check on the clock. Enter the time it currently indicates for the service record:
3:10
